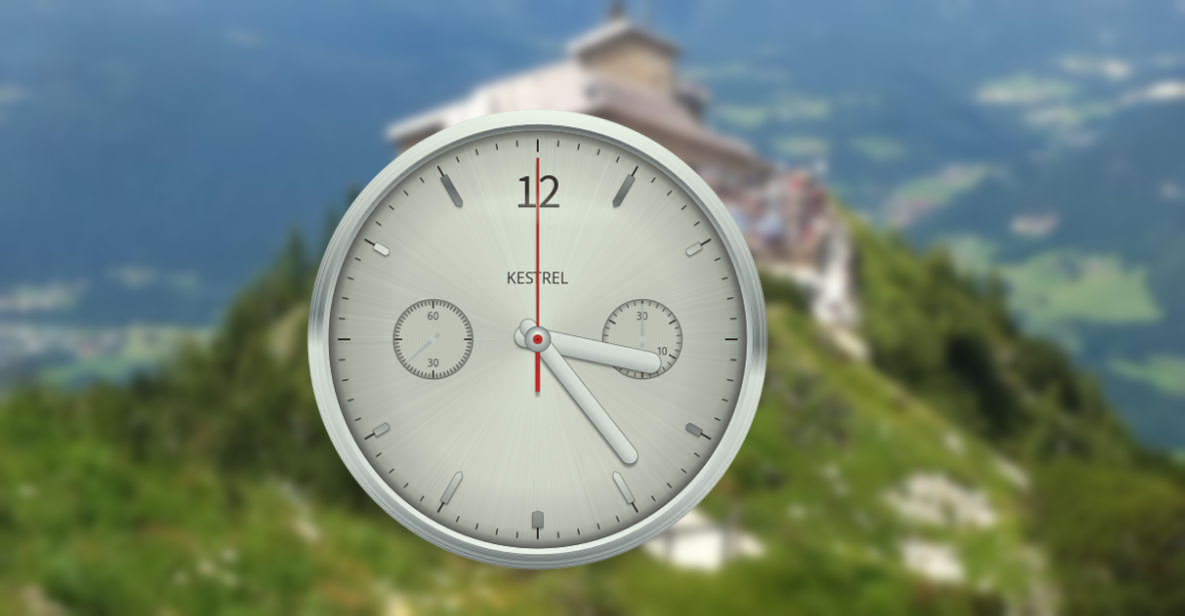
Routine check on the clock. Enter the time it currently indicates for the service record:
3:23:38
